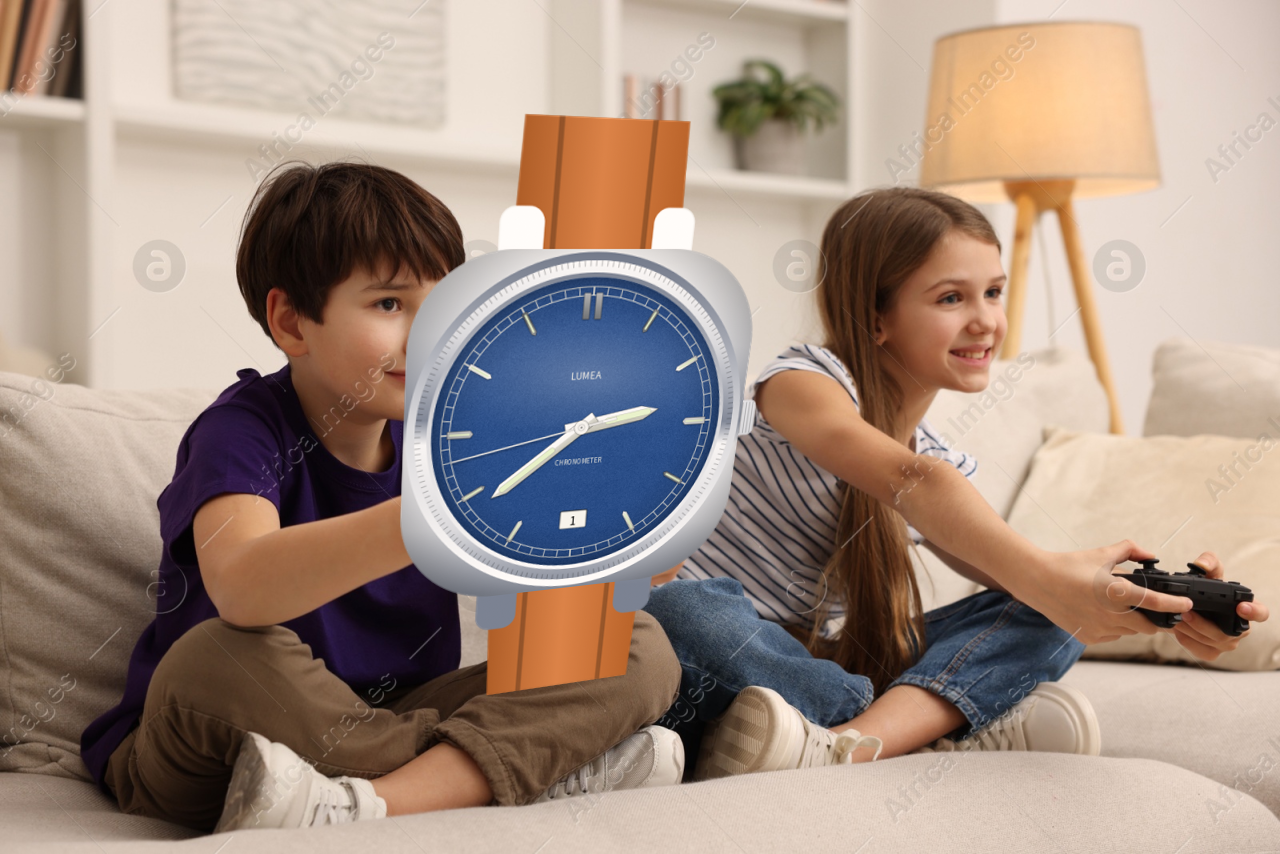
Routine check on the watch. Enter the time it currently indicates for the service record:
2:38:43
